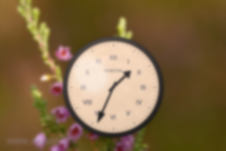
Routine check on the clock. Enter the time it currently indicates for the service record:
1:34
